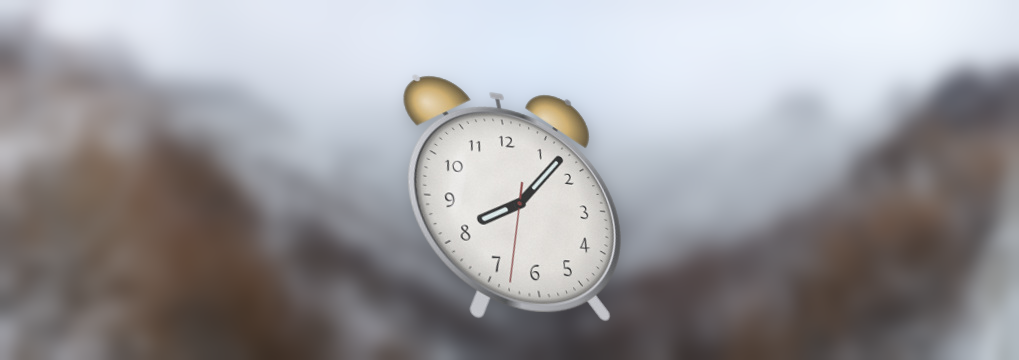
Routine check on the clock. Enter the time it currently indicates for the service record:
8:07:33
